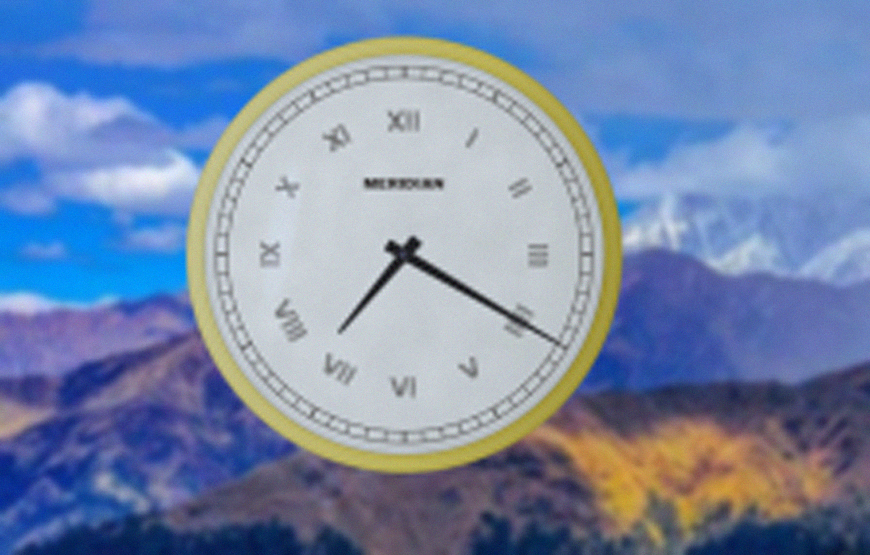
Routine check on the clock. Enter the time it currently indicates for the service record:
7:20
